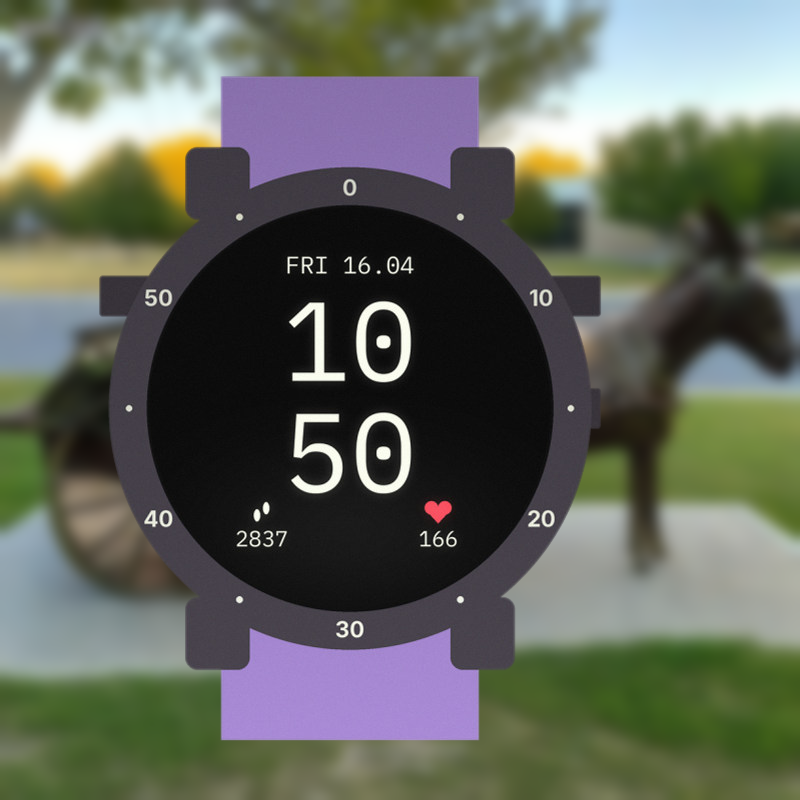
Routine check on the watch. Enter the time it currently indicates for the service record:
10:50
